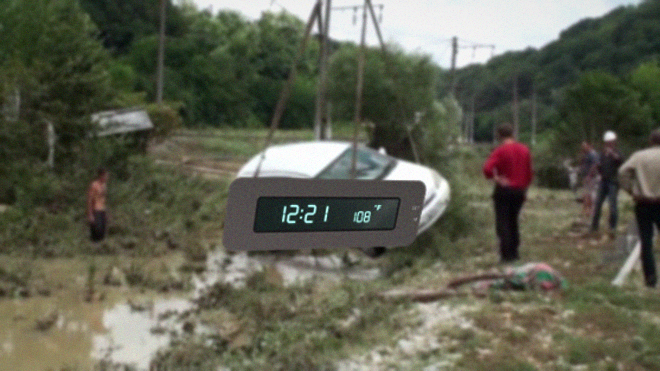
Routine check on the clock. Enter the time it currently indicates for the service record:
12:21
